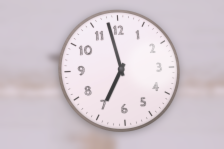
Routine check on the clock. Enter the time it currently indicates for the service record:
6:58
